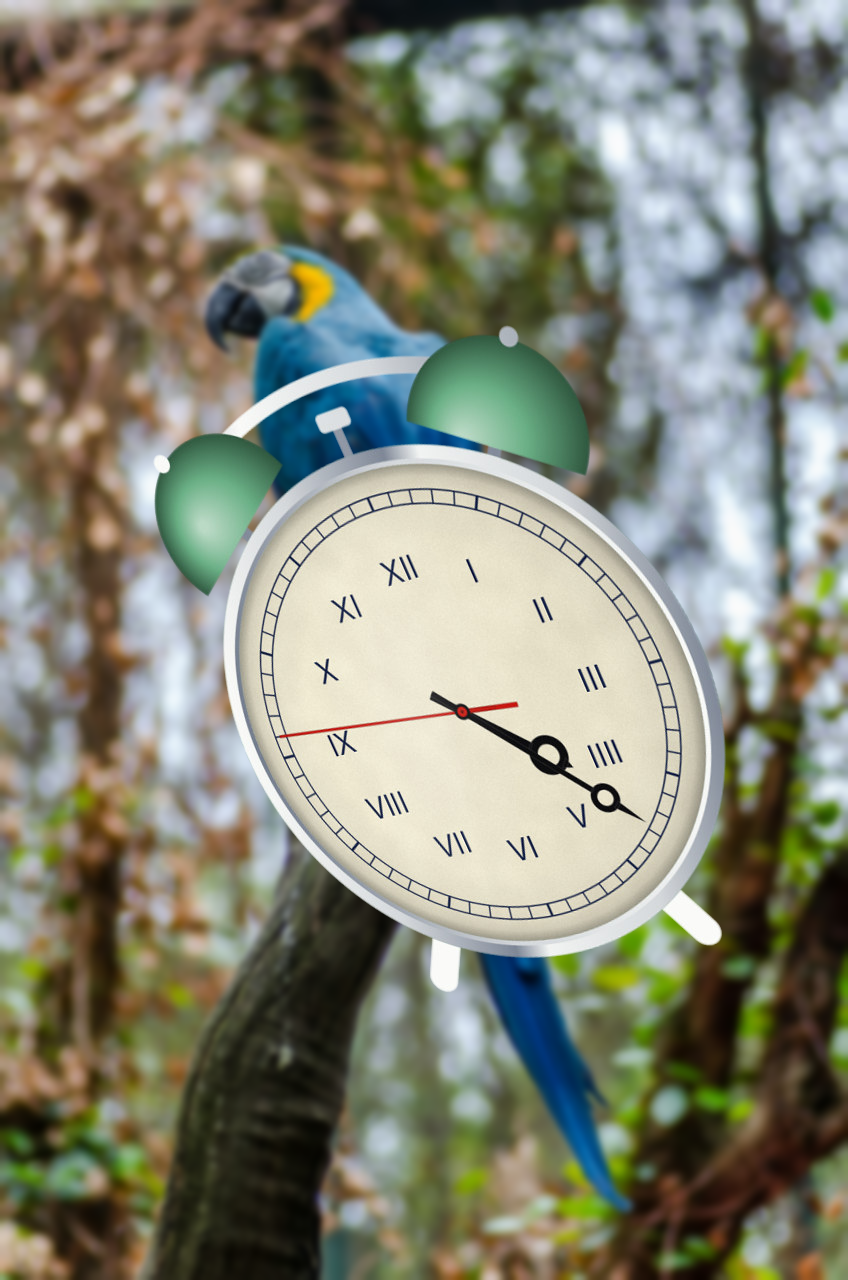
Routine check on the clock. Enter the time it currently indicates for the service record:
4:22:46
